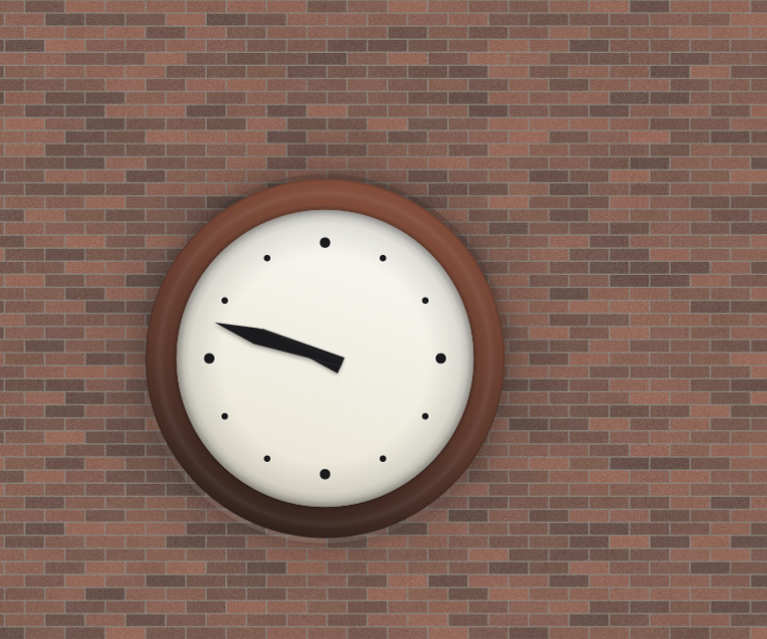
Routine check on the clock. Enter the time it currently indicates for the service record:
9:48
